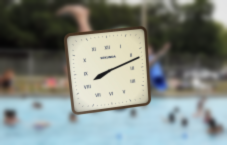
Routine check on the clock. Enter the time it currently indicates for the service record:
8:12
